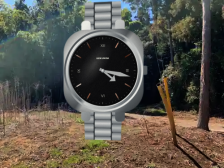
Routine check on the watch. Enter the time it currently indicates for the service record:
4:17
